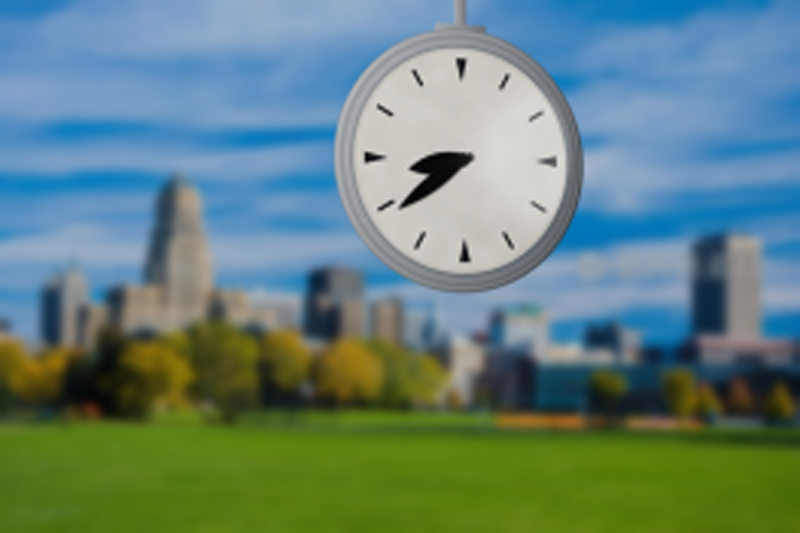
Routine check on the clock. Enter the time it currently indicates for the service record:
8:39
